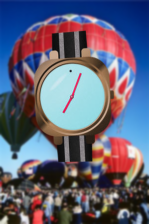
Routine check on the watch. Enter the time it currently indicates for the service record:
7:04
